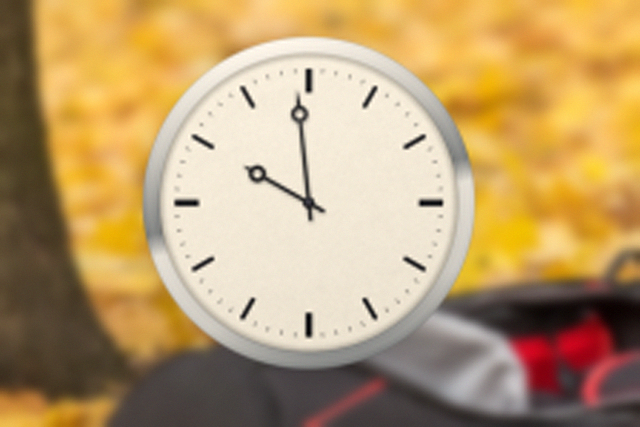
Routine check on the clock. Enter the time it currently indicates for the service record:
9:59
